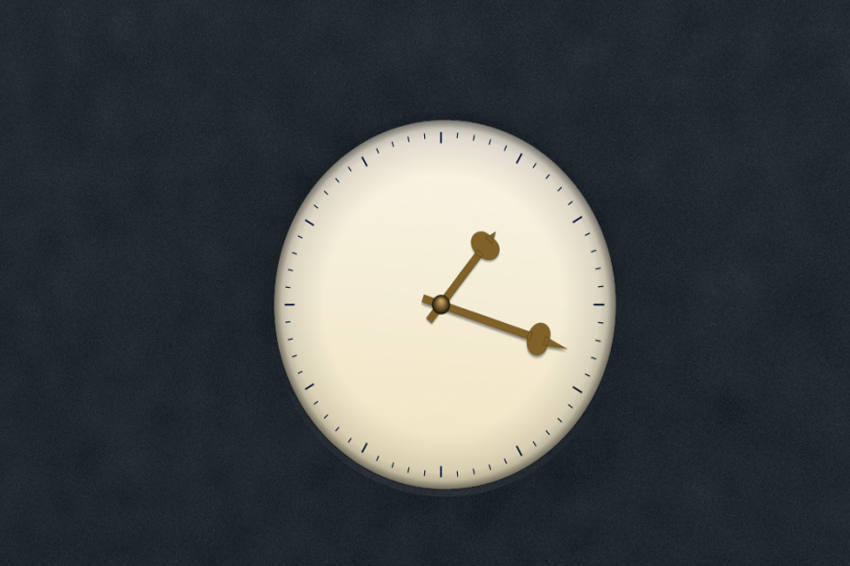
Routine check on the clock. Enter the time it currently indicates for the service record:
1:18
